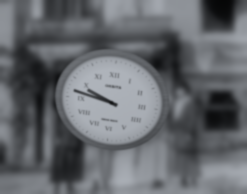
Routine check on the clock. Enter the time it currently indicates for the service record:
9:47
